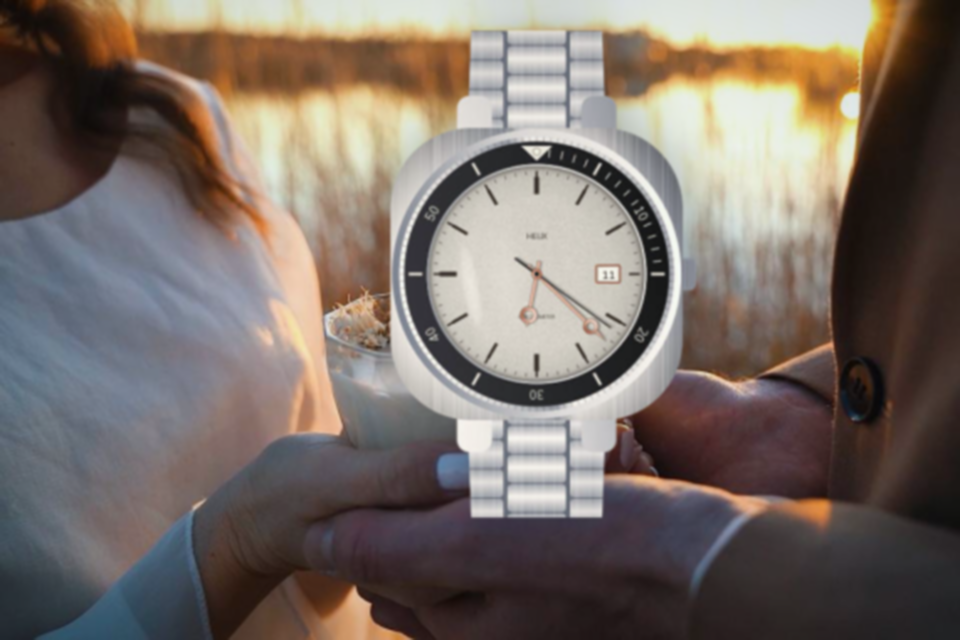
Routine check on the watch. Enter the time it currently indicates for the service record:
6:22:21
